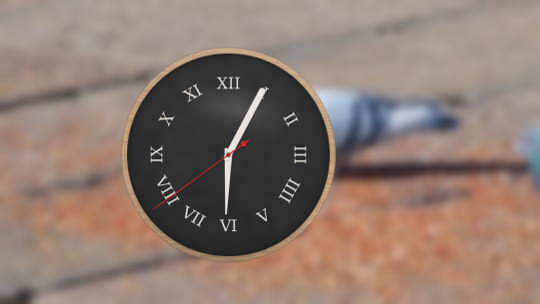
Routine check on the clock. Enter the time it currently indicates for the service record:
6:04:39
